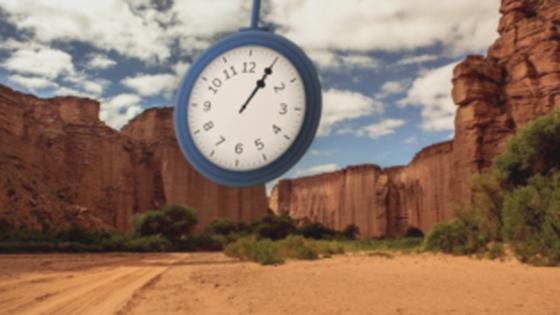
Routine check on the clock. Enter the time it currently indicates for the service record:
1:05
